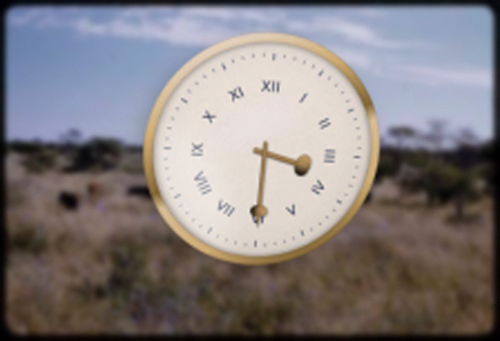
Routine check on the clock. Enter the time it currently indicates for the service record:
3:30
